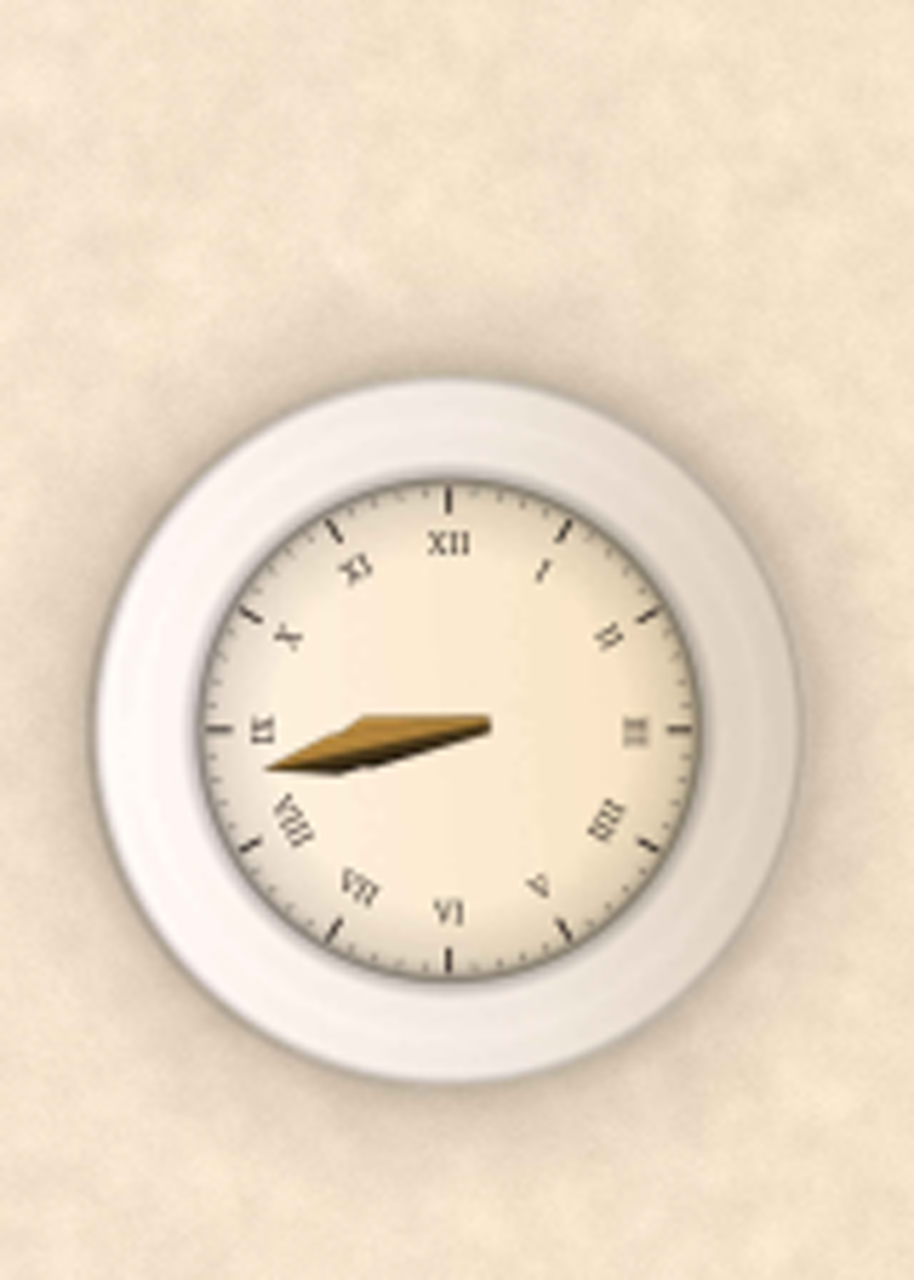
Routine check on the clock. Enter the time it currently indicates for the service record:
8:43
